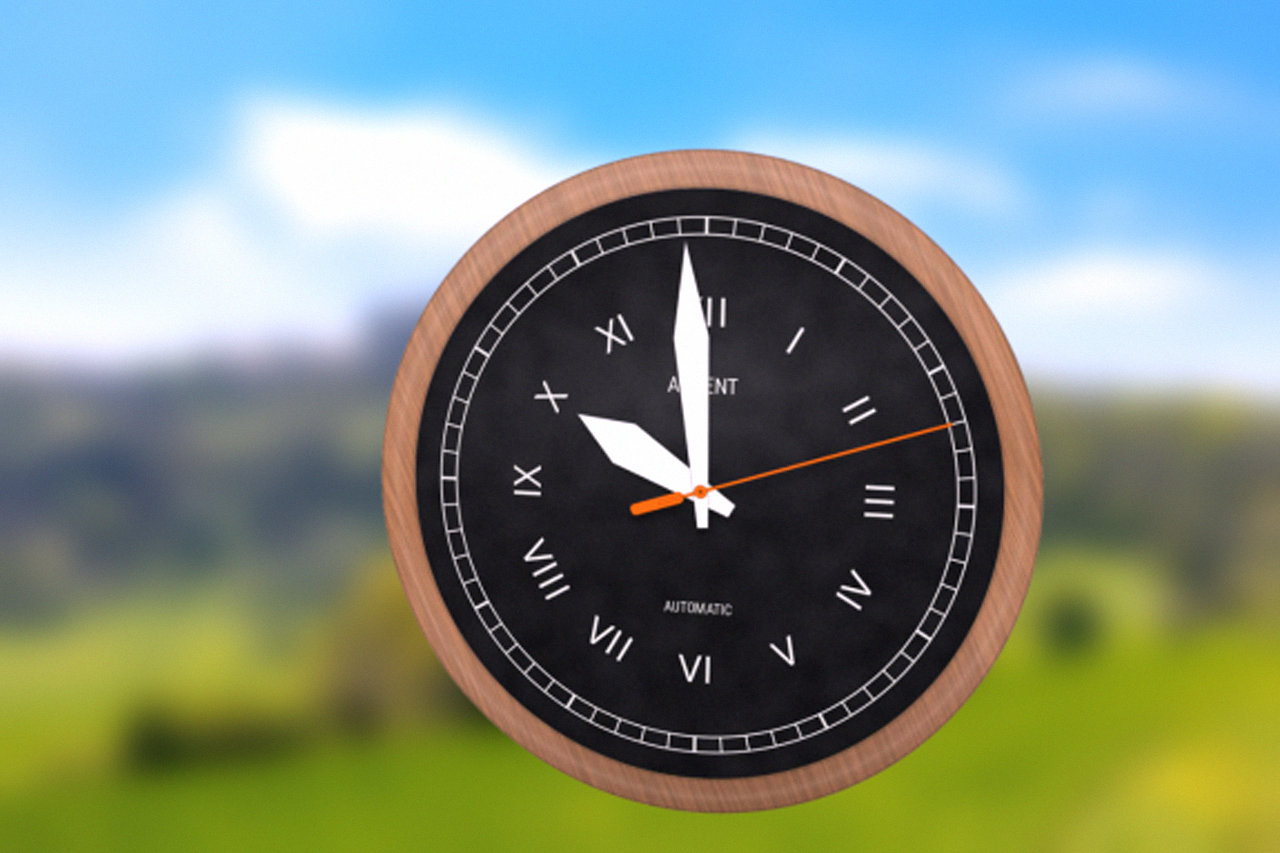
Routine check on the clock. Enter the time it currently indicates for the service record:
9:59:12
